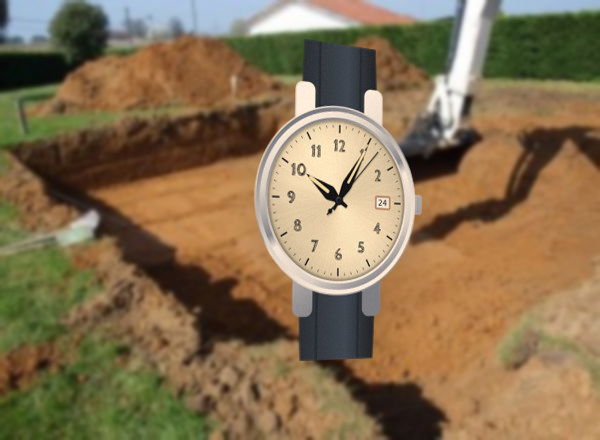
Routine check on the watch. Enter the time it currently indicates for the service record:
10:05:07
